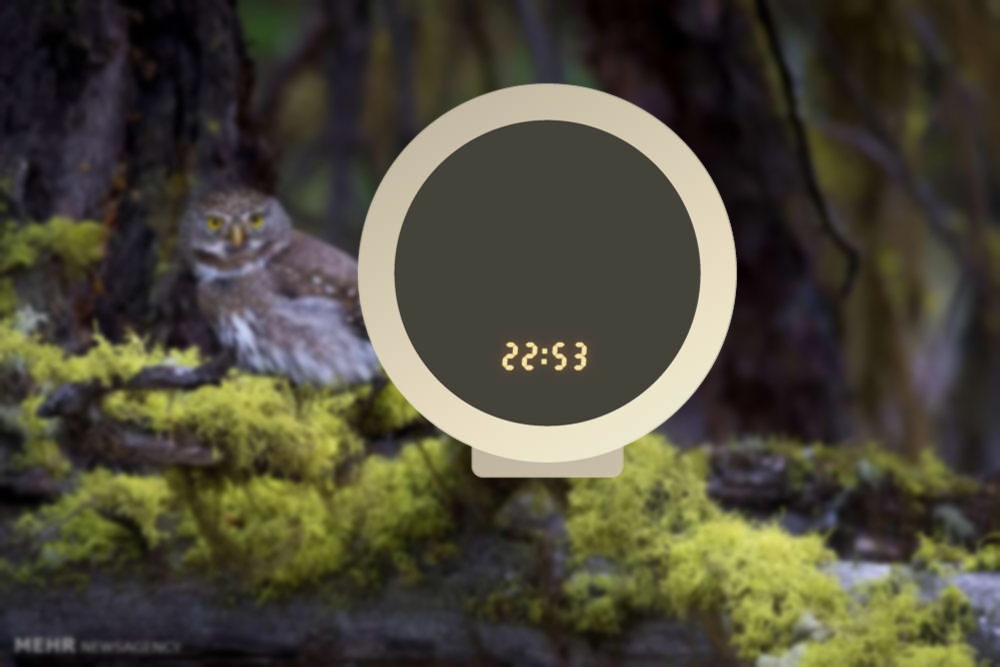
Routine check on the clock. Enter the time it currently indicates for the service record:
22:53
